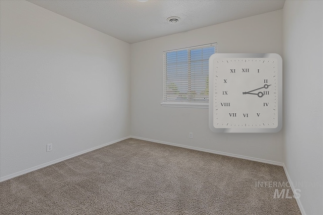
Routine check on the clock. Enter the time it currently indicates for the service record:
3:12
